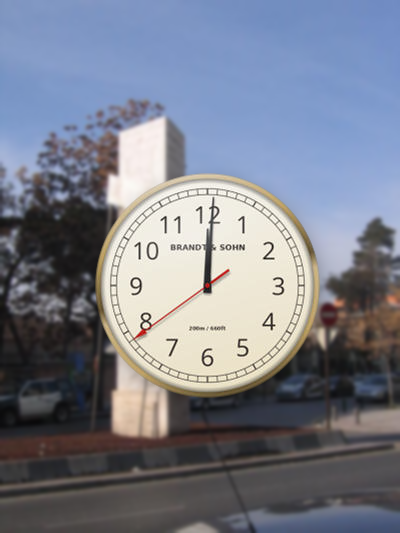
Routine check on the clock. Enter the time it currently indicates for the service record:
12:00:39
